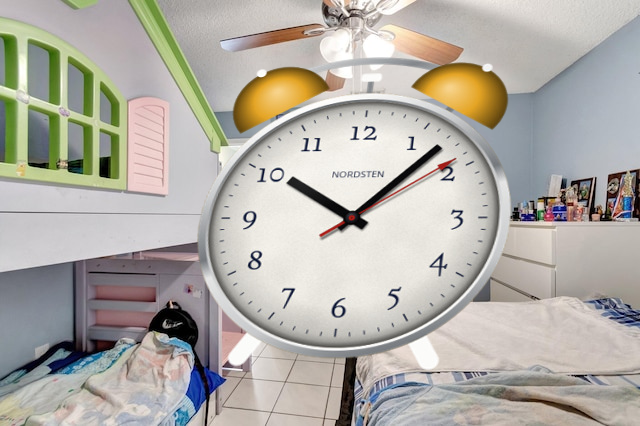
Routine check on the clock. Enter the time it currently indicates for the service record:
10:07:09
